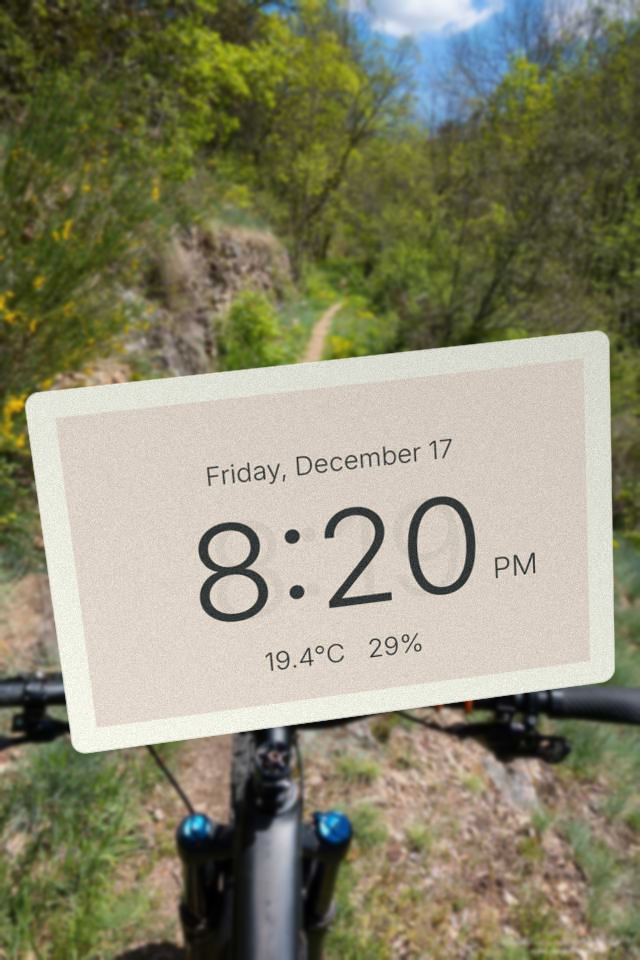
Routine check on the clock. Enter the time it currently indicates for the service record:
8:20
